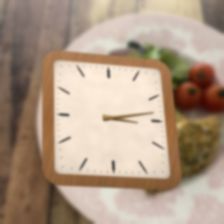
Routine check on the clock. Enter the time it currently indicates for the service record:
3:13
